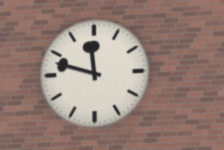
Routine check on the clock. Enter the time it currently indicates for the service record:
11:48
